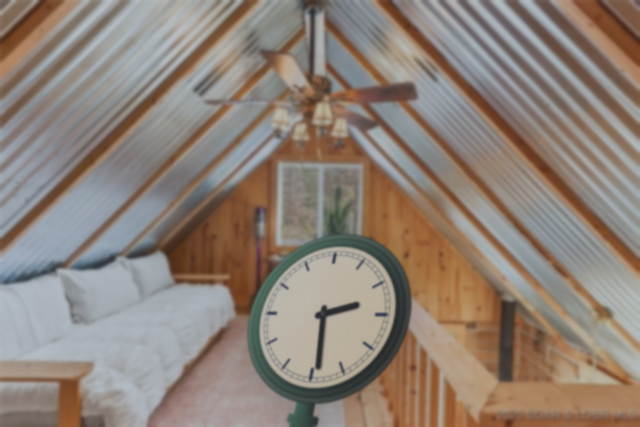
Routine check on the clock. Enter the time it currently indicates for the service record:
2:29
